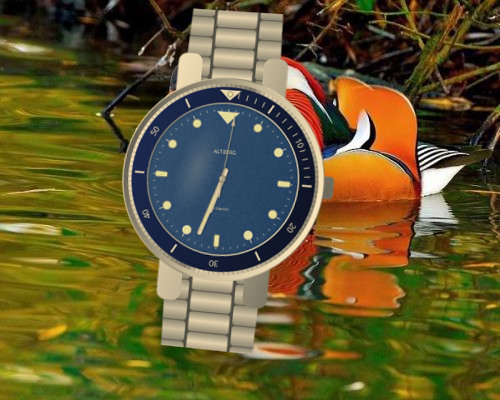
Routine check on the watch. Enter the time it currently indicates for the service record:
6:33:01
